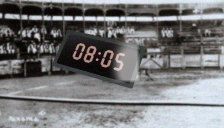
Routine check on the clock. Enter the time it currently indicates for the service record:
8:05
